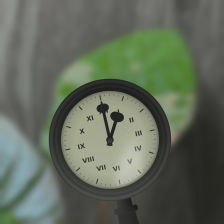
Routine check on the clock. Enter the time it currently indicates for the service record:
1:00
